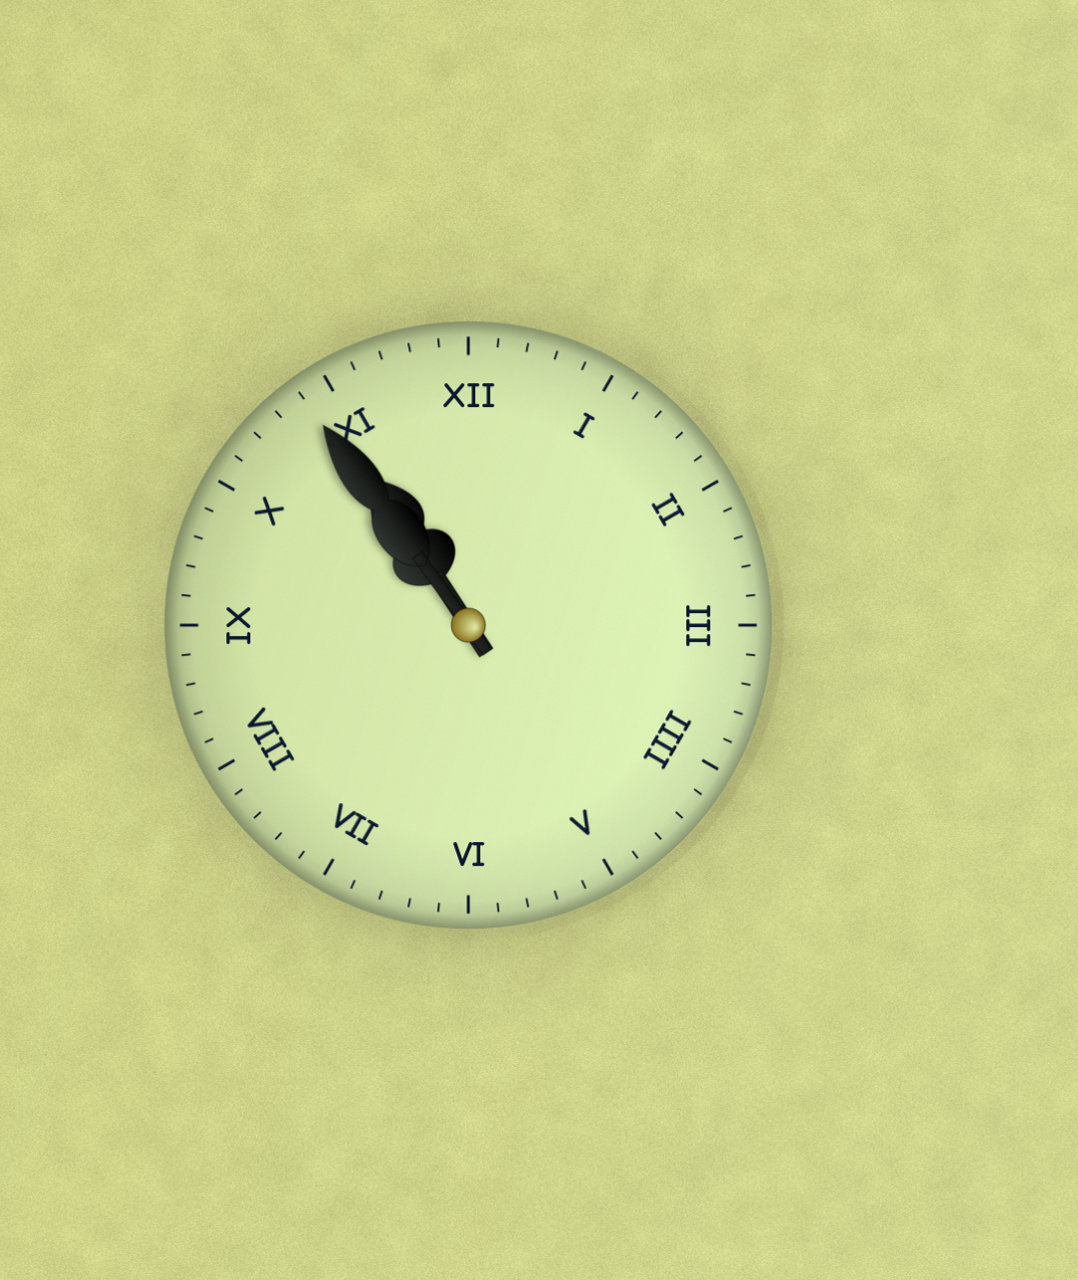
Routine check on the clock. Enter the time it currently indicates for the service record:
10:54
